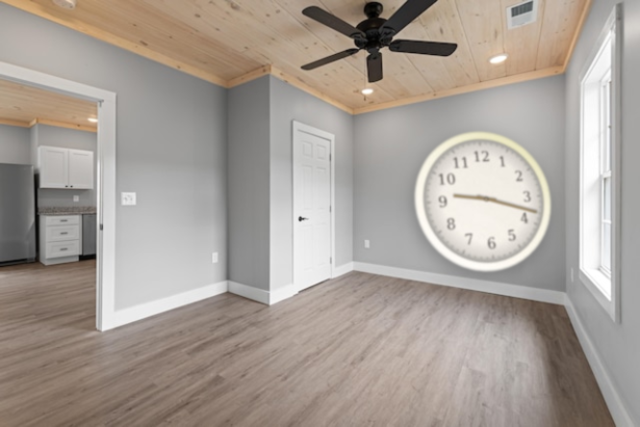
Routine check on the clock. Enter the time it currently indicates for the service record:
9:18
